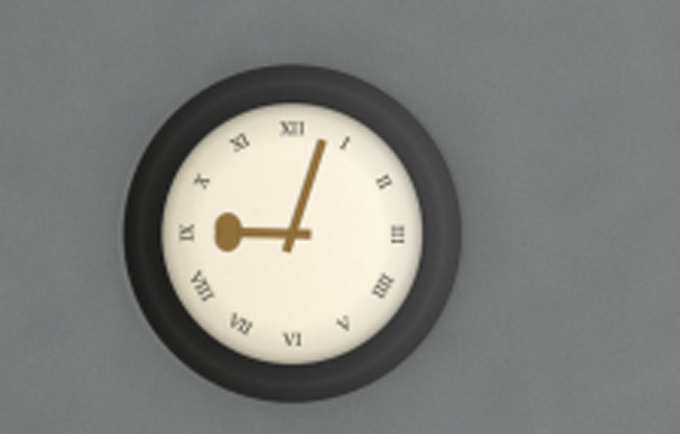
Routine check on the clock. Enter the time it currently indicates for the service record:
9:03
